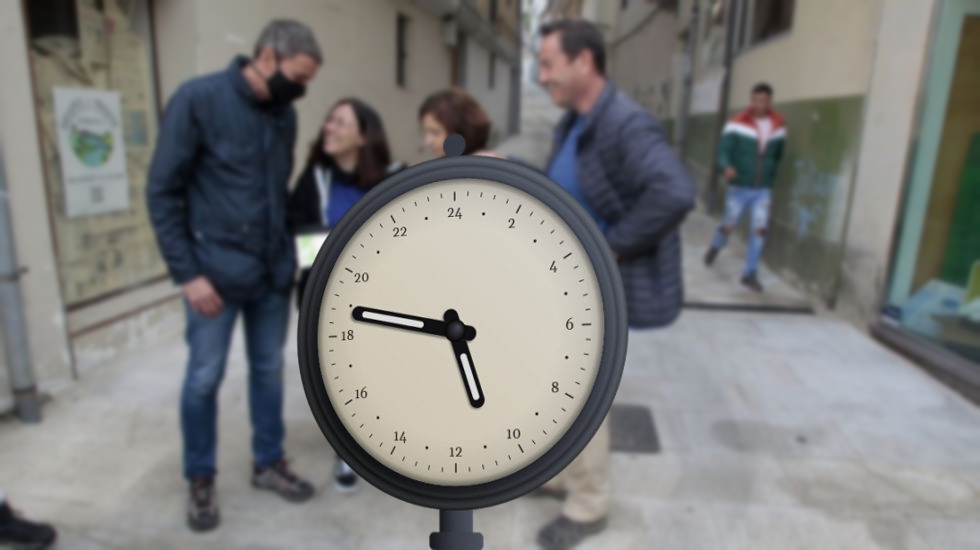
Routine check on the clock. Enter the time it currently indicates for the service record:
10:47
